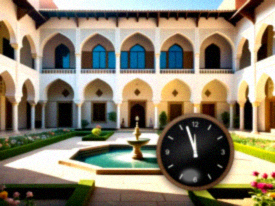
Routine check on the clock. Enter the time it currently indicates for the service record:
11:57
